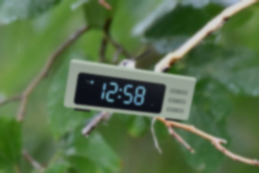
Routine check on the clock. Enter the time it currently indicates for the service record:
12:58
